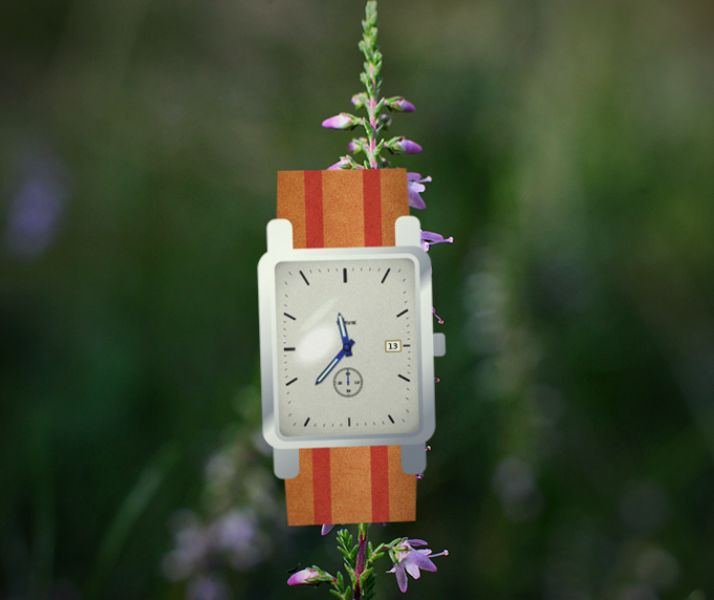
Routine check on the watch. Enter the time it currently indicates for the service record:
11:37
